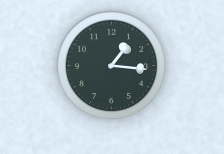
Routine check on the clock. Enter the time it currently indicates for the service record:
1:16
